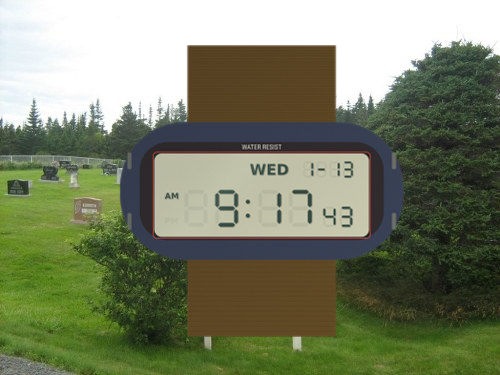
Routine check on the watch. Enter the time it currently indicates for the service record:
9:17:43
